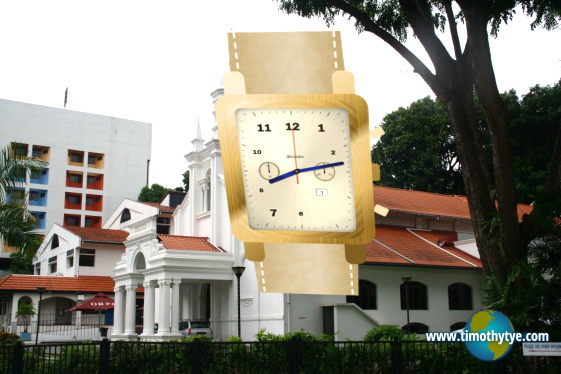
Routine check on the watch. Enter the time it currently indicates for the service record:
8:13
